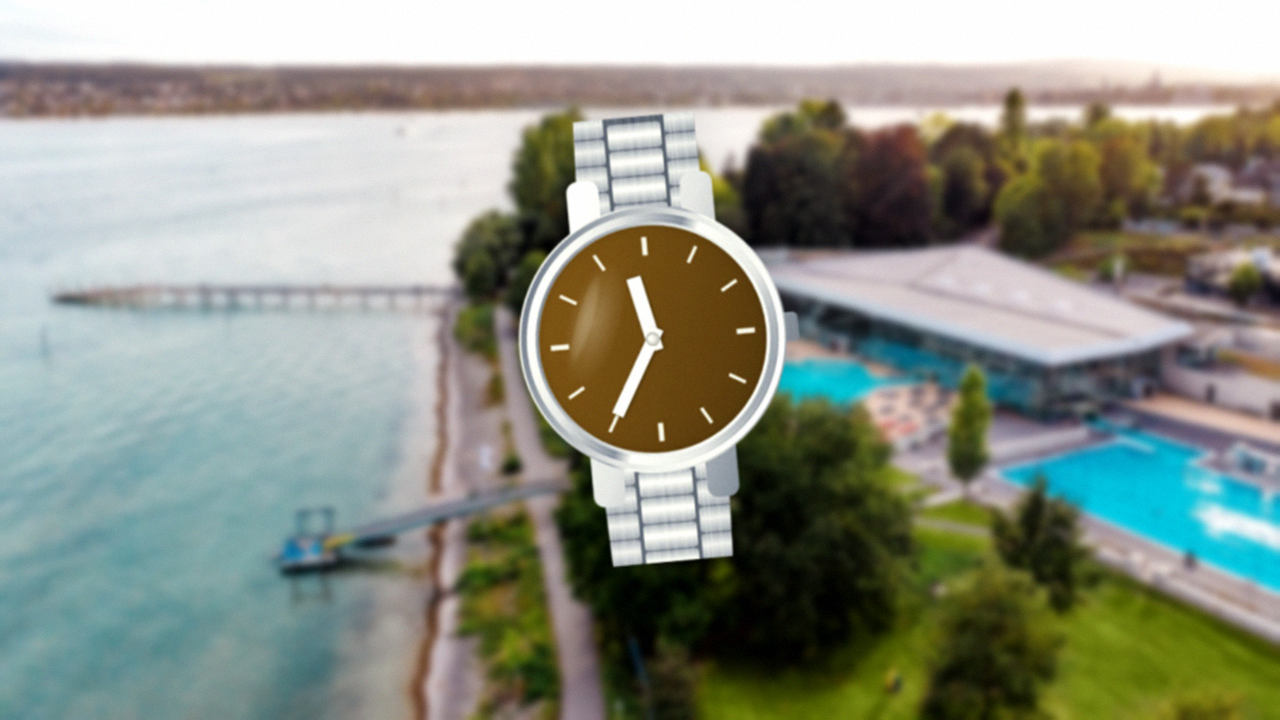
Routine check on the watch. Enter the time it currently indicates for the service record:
11:35
